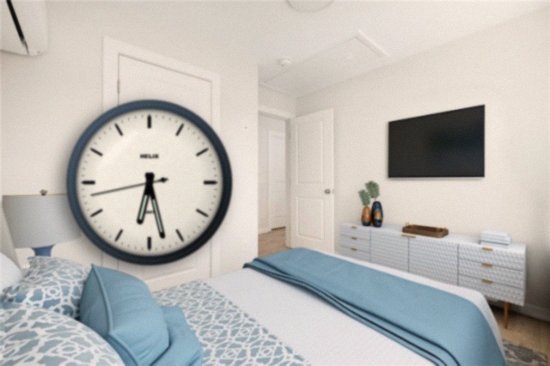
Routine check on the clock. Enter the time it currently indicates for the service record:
6:27:43
